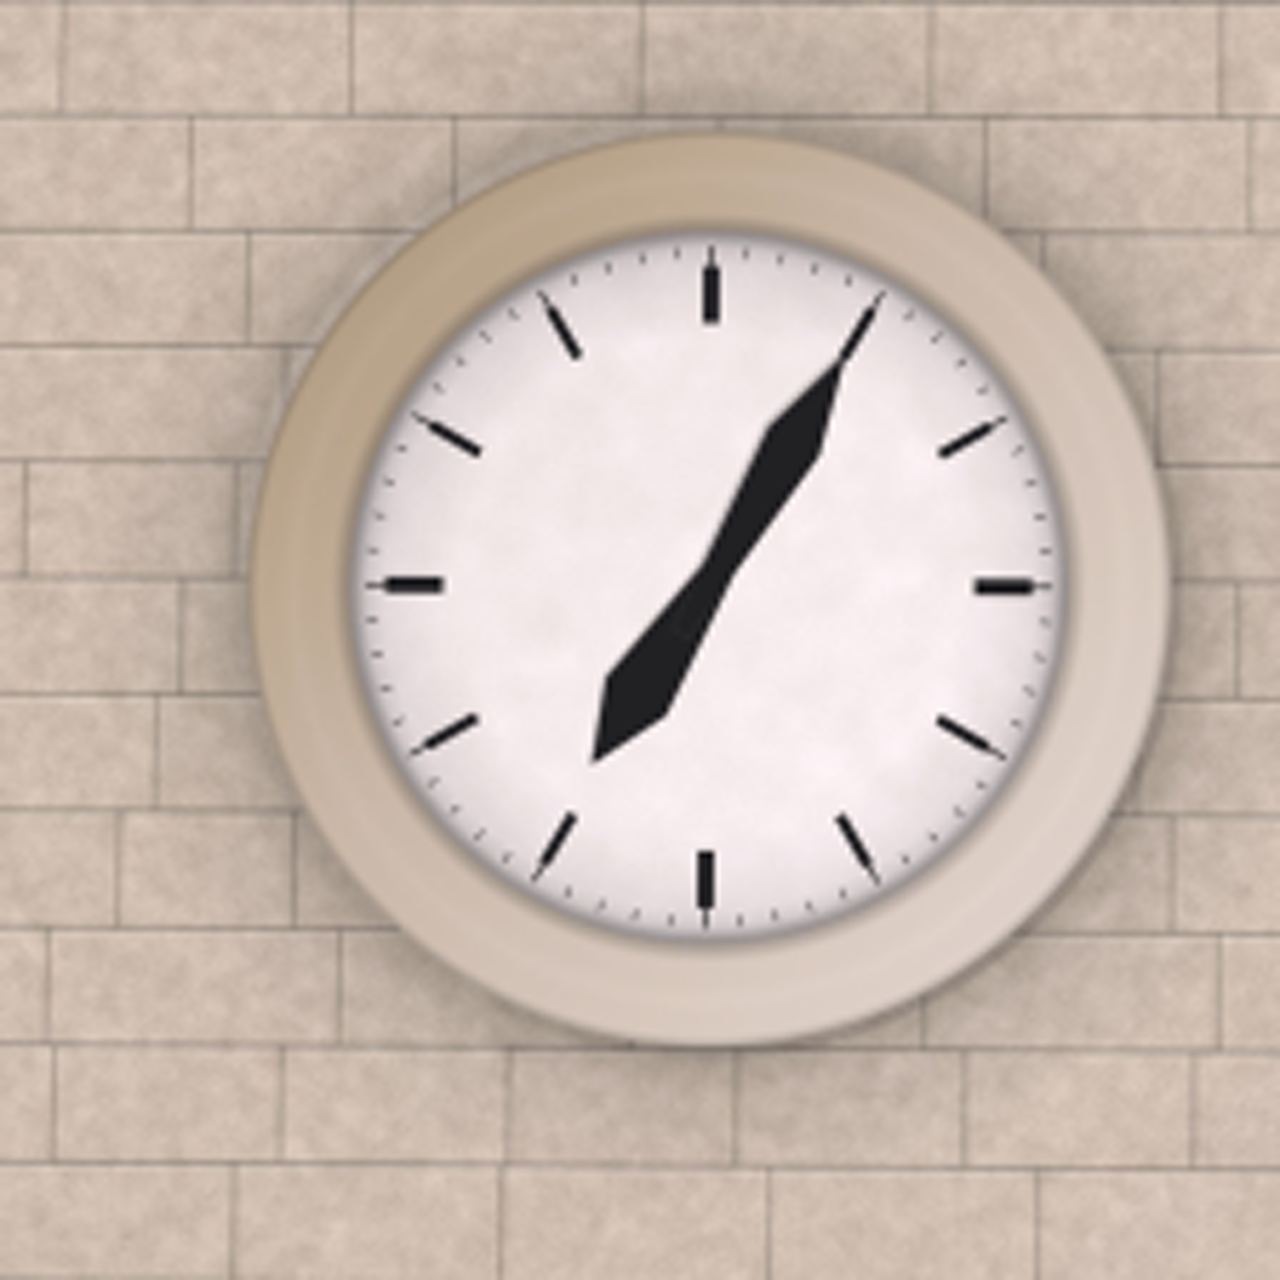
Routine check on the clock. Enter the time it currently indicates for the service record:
7:05
